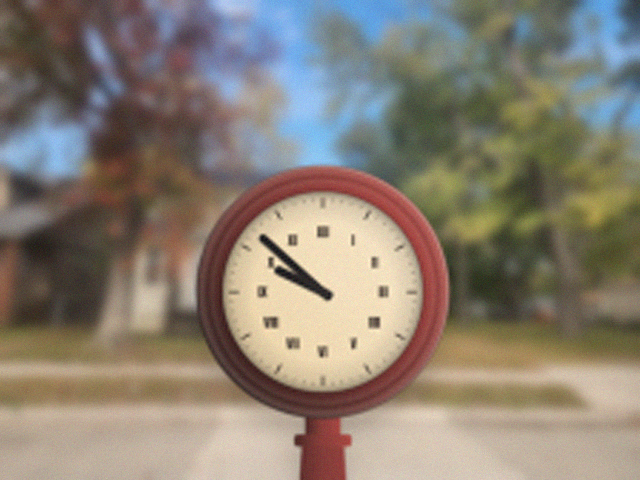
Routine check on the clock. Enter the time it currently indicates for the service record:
9:52
